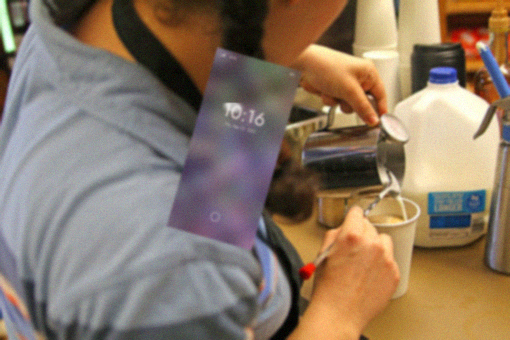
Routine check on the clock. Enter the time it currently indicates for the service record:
10:16
